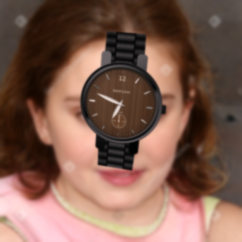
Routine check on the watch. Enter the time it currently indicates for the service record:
6:48
